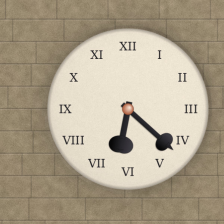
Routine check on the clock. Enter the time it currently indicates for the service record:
6:22
